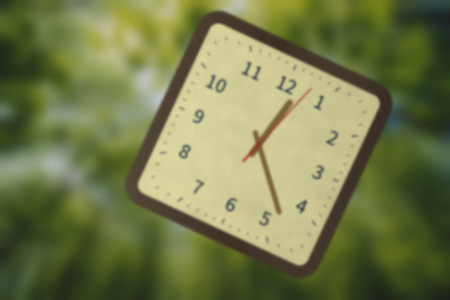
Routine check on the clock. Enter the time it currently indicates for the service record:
12:23:03
